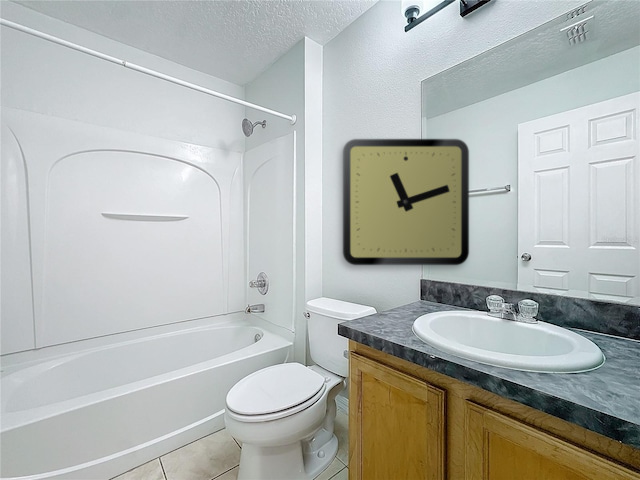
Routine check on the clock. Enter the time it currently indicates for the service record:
11:12
